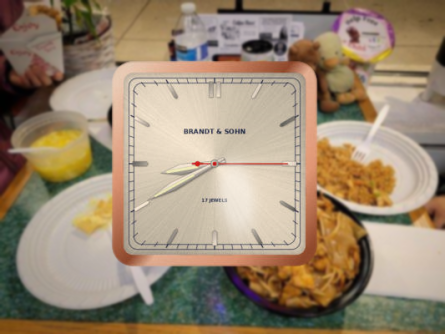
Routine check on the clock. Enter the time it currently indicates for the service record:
8:40:15
